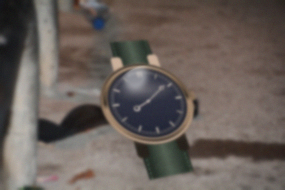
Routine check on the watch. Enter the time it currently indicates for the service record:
8:09
